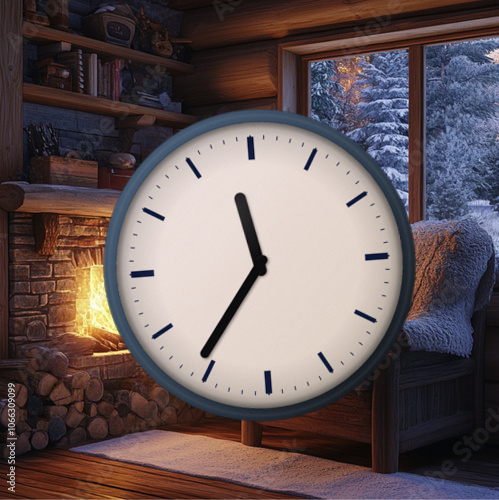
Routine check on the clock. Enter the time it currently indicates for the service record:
11:36
